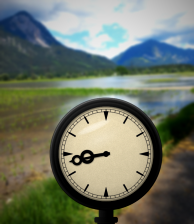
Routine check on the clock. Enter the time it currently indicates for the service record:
8:43
